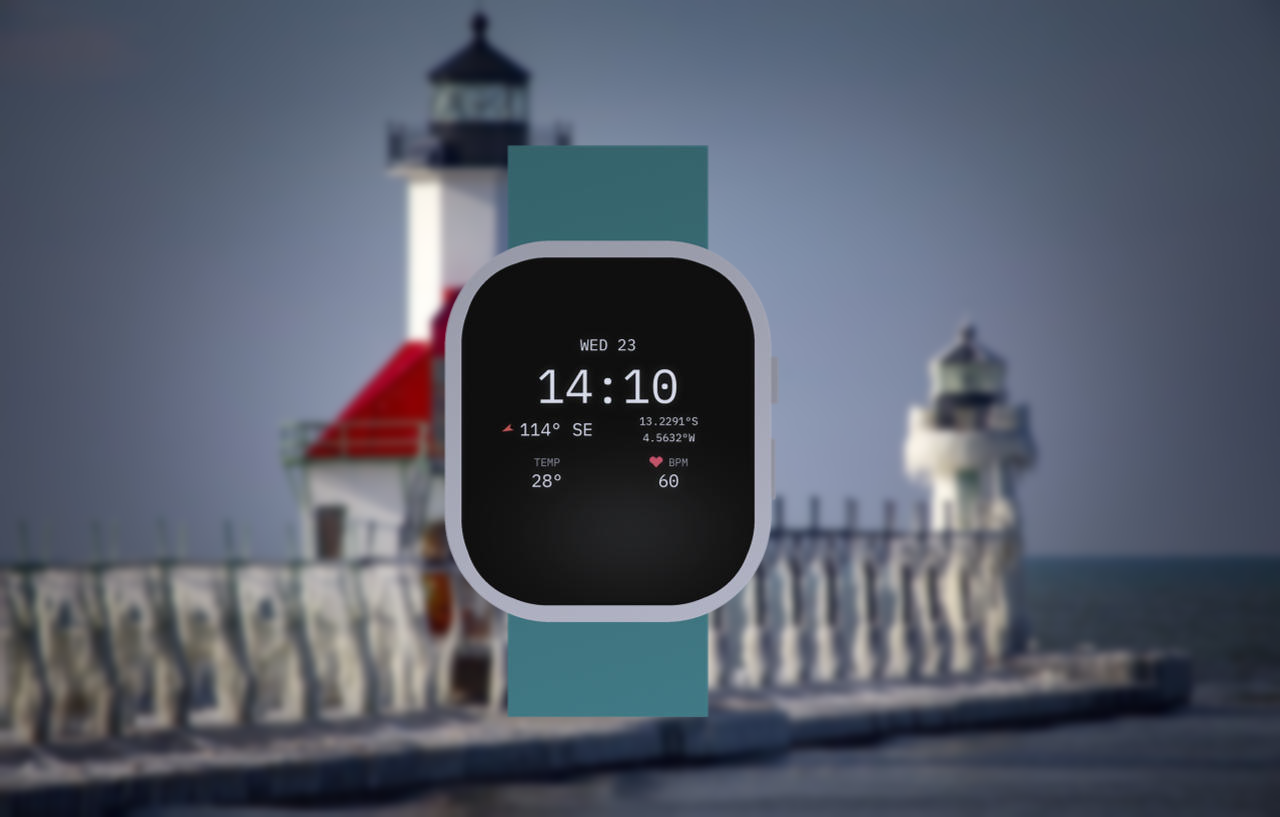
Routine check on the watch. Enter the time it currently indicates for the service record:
14:10
